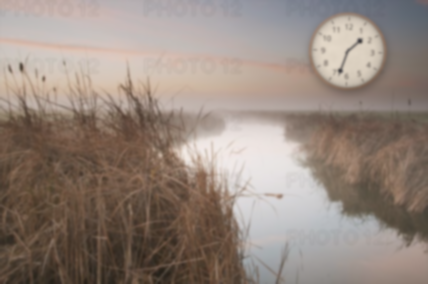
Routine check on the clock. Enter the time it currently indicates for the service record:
1:33
